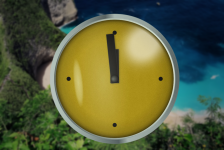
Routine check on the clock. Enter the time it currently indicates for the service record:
11:59
